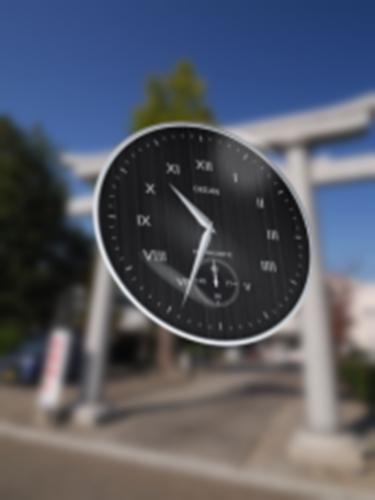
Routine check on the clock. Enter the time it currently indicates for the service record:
10:34
